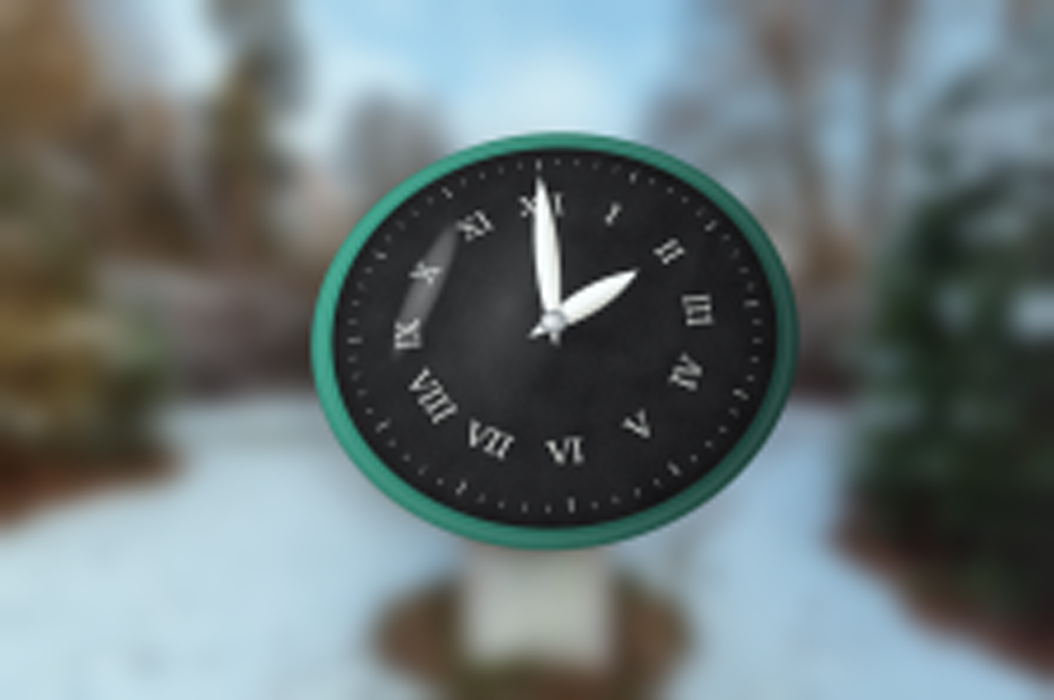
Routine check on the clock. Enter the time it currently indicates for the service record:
2:00
